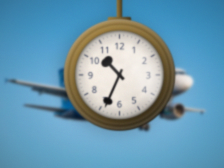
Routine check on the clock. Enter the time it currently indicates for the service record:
10:34
